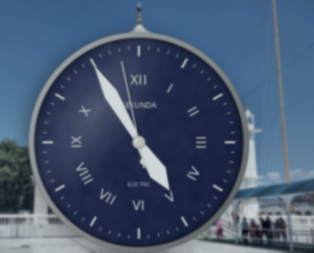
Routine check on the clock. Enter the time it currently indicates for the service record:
4:54:58
